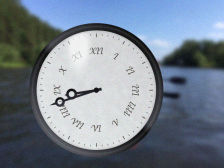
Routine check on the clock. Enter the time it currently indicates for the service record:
8:42
